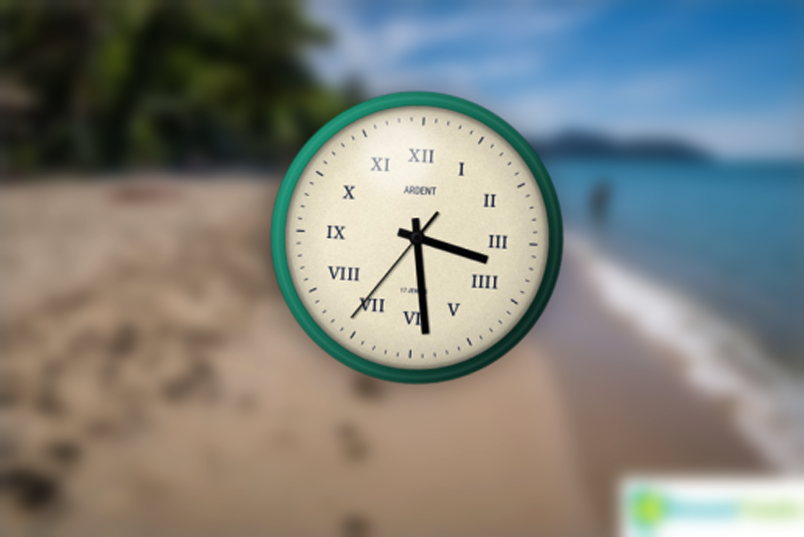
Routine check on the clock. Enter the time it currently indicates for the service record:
3:28:36
